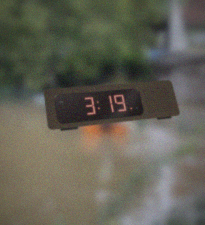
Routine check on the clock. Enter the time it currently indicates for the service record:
3:19
